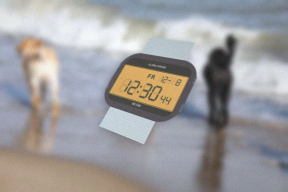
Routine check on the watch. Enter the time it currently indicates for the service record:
12:30:44
